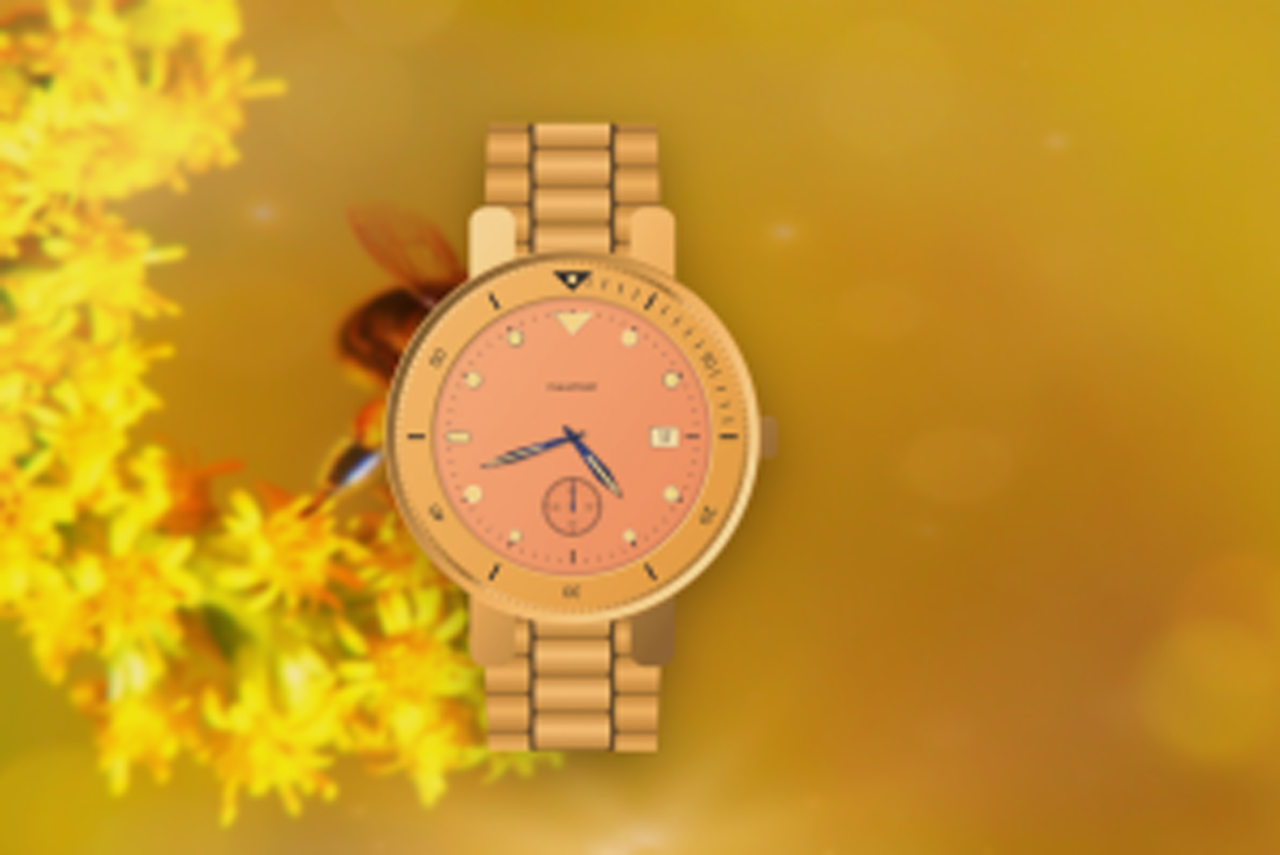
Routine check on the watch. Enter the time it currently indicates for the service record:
4:42
